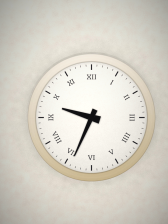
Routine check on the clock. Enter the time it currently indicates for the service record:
9:34
